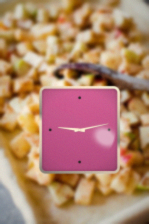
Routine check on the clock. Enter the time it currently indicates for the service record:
9:13
